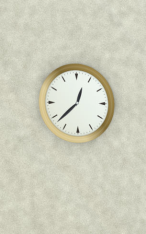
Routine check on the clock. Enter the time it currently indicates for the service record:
12:38
